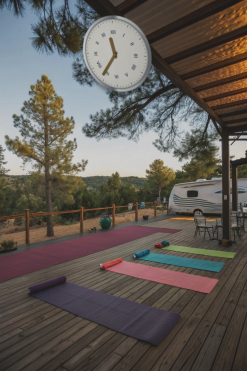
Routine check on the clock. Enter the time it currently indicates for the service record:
11:36
